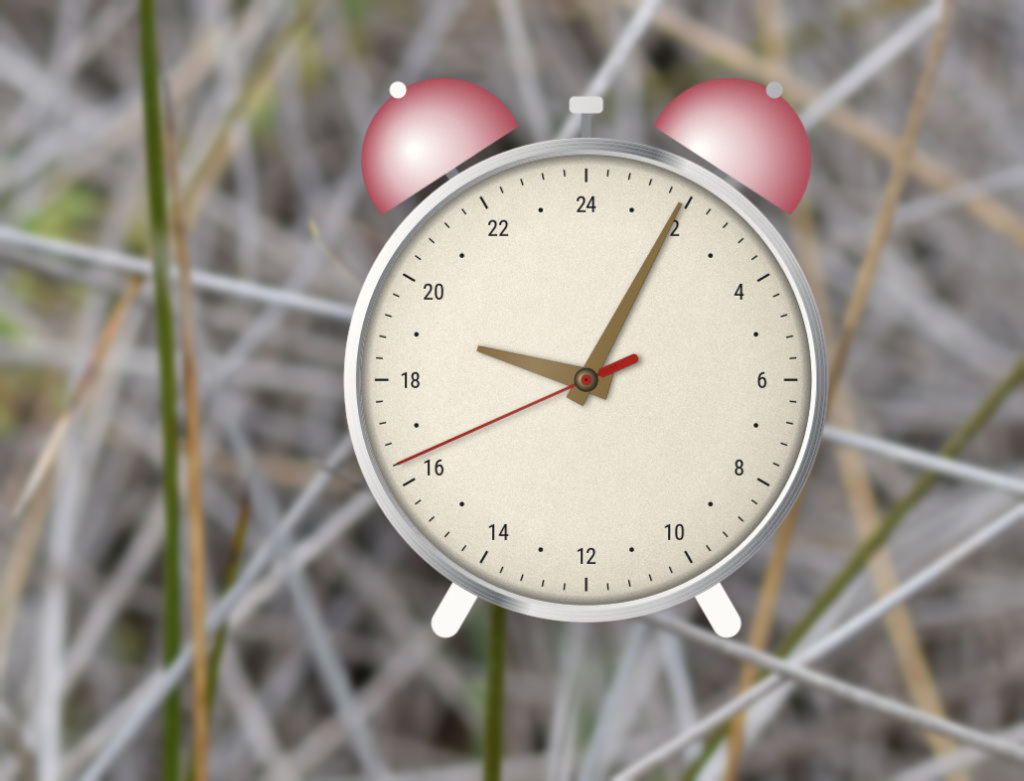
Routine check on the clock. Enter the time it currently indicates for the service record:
19:04:41
